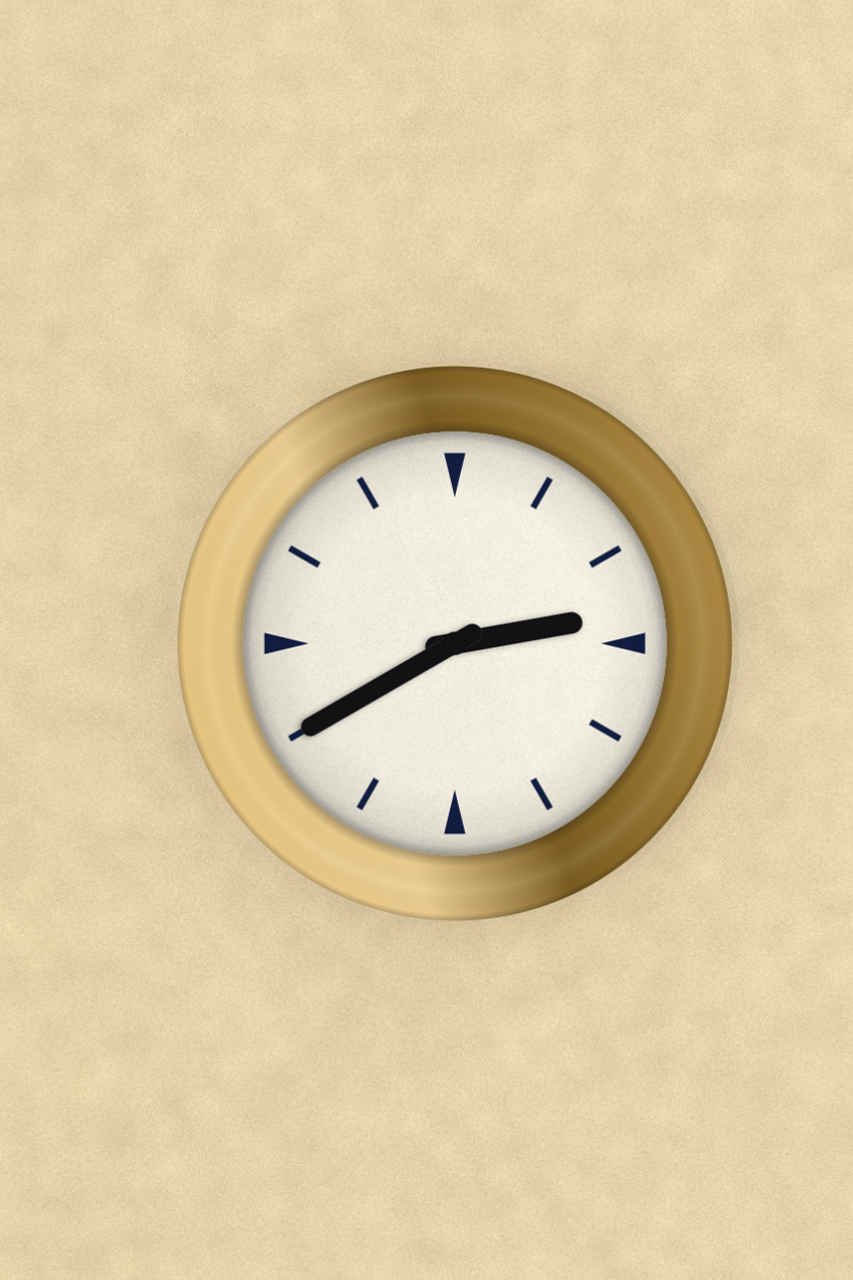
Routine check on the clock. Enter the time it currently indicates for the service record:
2:40
